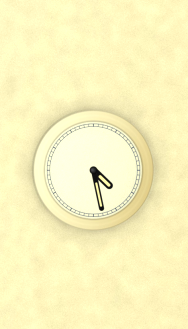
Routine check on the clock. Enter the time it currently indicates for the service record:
4:28
